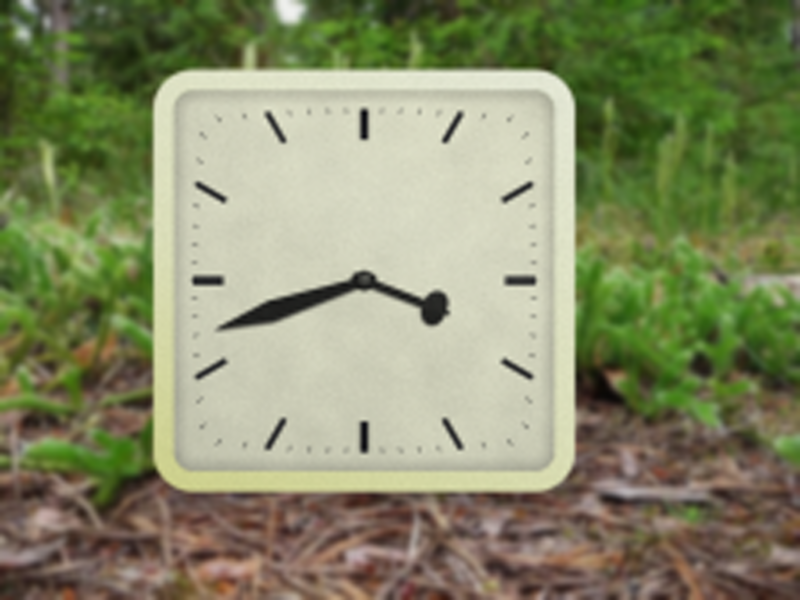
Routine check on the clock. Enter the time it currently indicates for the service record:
3:42
